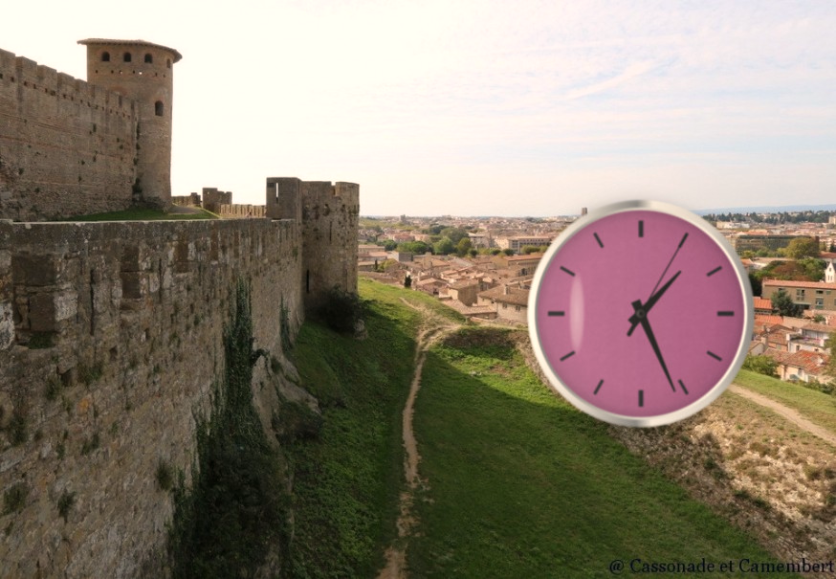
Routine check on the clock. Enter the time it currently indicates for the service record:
1:26:05
